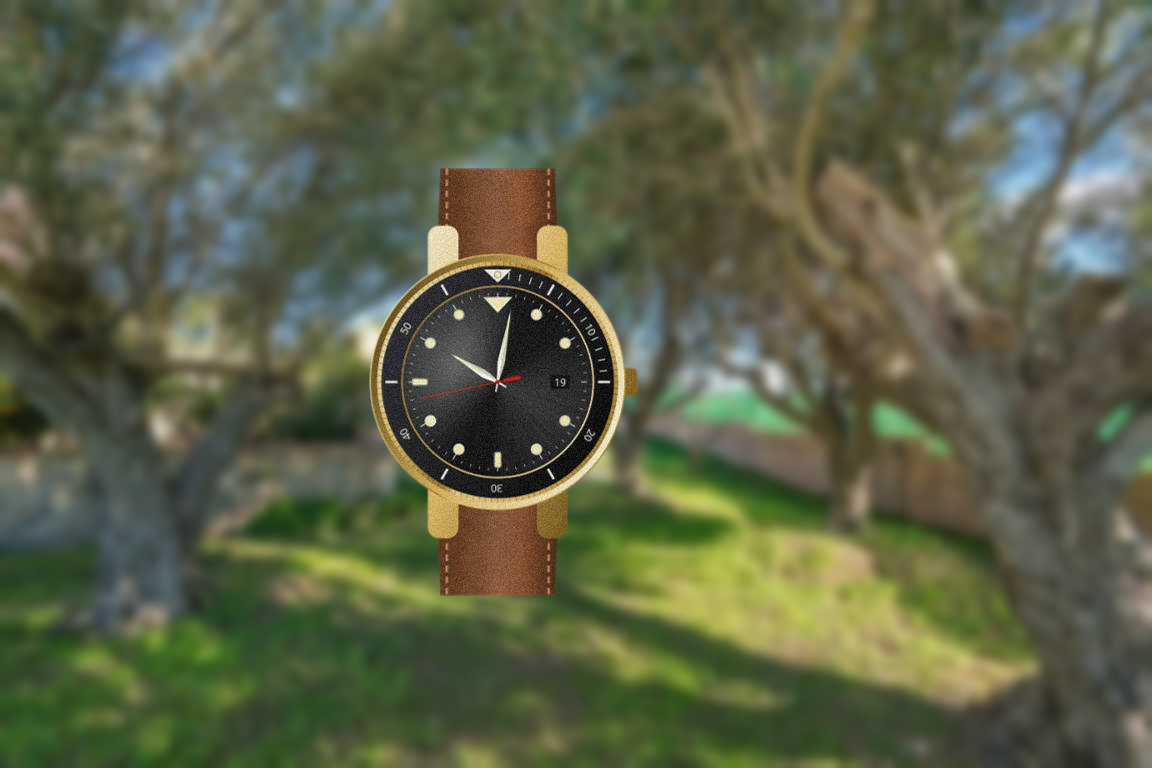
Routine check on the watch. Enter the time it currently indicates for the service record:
10:01:43
